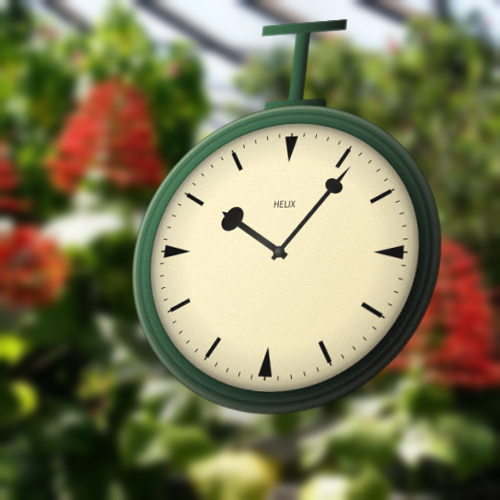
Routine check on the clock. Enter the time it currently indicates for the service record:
10:06
